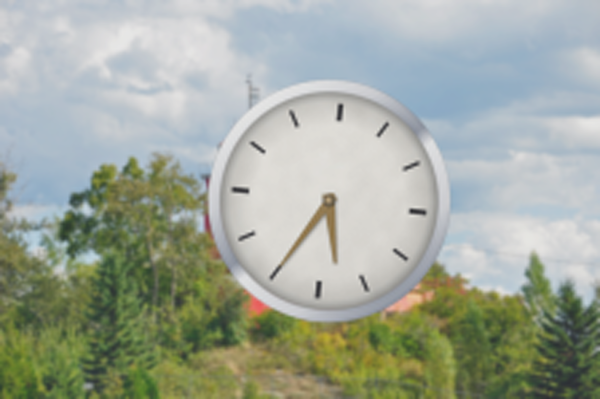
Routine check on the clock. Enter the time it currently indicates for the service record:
5:35
